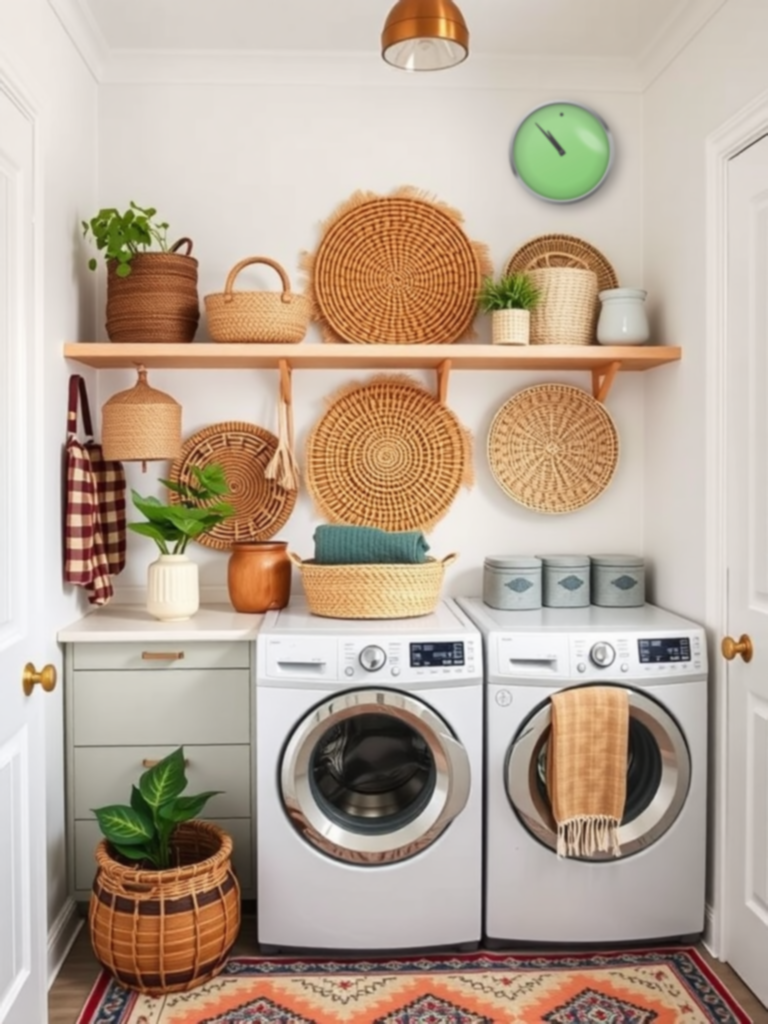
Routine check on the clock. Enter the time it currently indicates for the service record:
10:53
